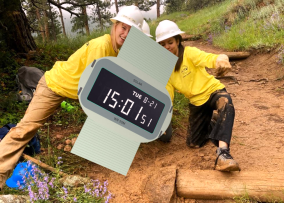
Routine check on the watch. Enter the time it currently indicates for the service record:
15:01:51
